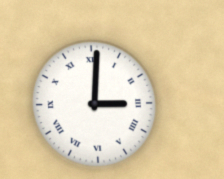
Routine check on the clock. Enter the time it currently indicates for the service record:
3:01
